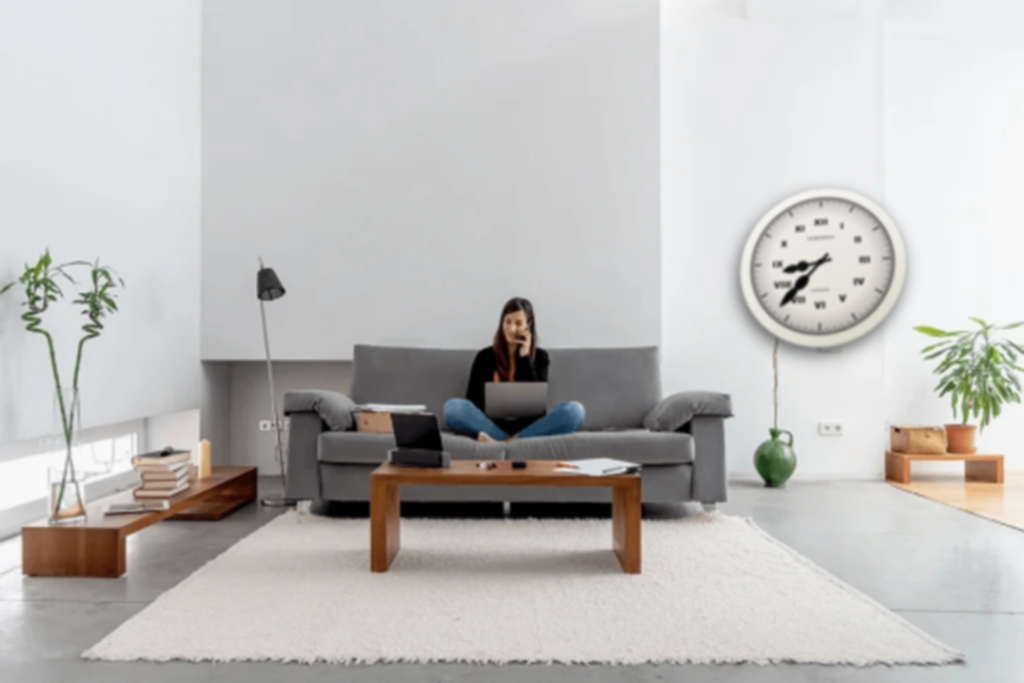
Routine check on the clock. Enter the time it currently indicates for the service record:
8:37
